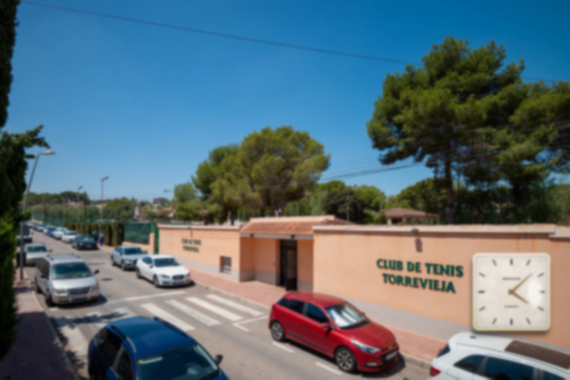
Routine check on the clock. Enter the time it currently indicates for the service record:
4:08
